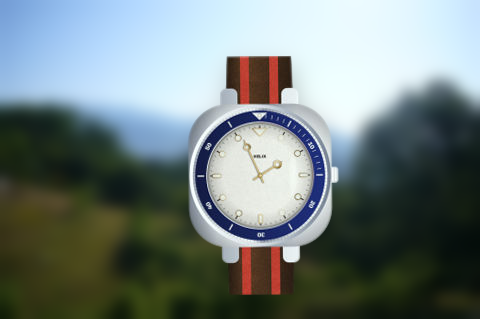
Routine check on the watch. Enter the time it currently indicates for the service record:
1:56
